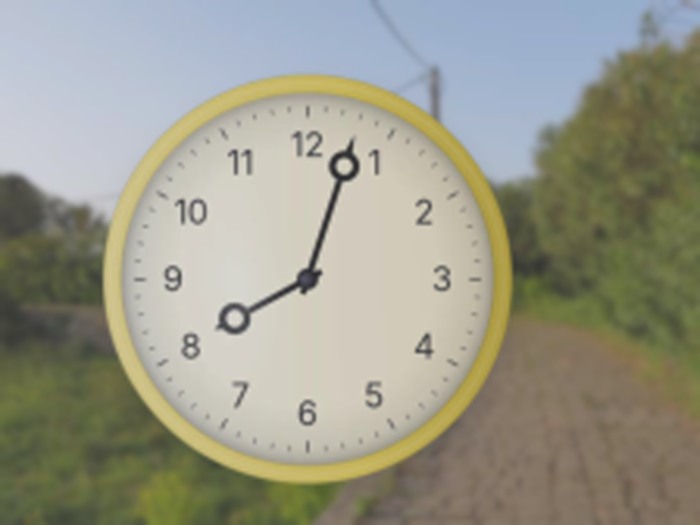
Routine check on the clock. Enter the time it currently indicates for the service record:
8:03
